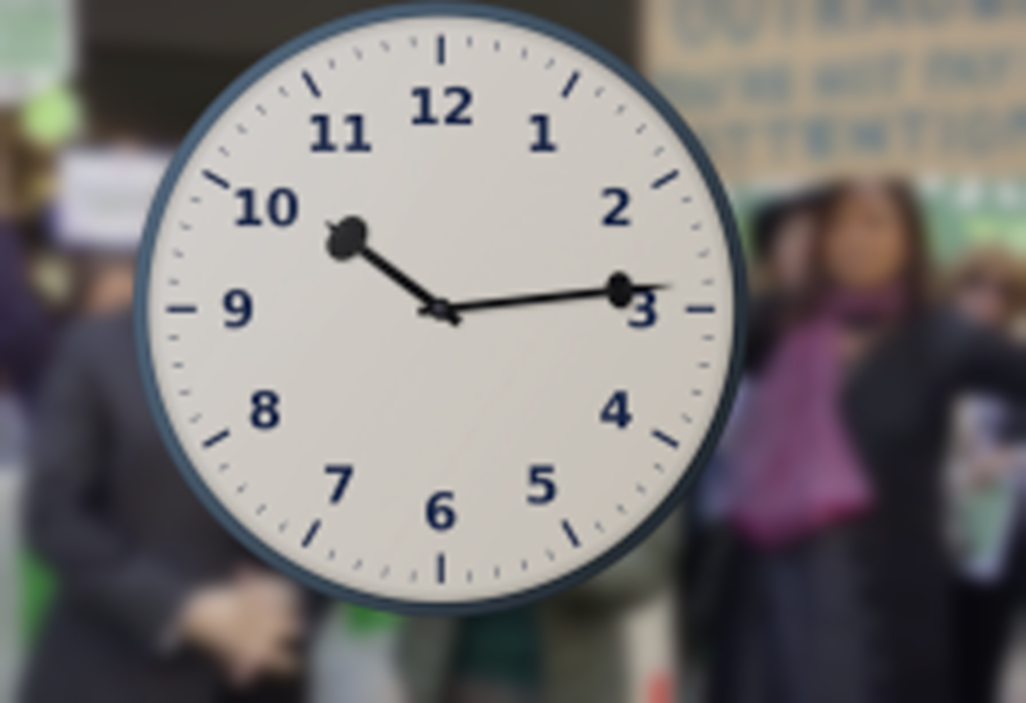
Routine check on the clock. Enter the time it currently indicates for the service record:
10:14
